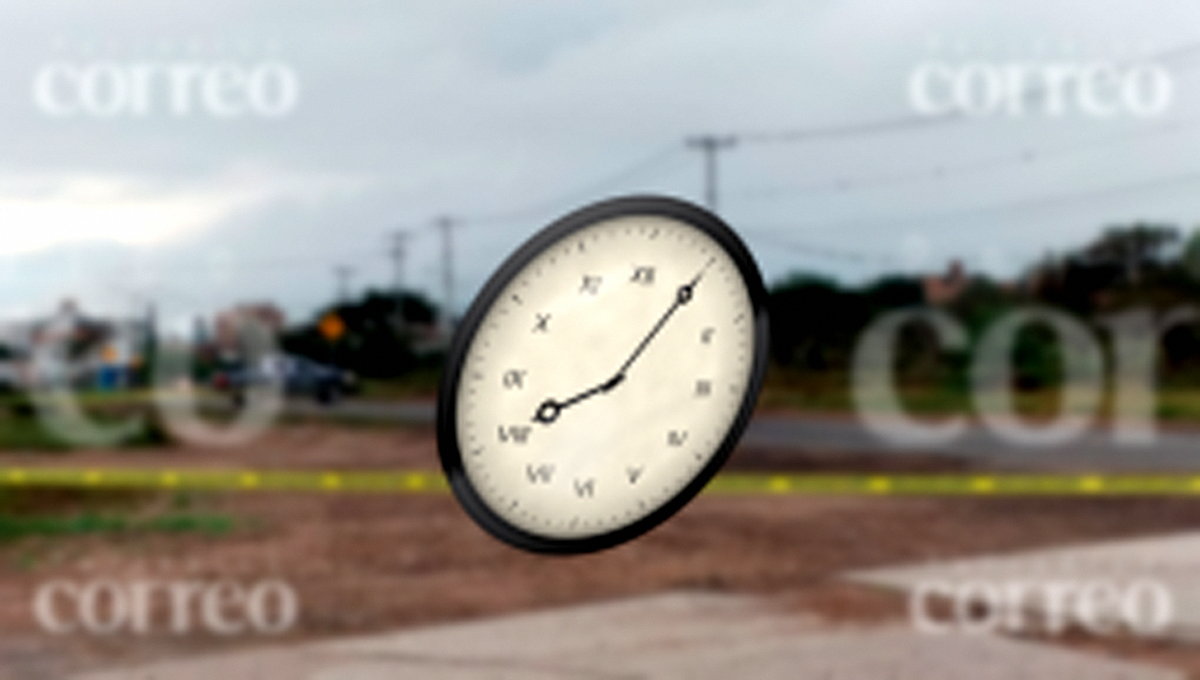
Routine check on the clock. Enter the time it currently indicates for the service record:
8:05
